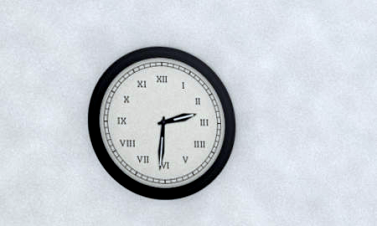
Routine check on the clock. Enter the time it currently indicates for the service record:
2:31
